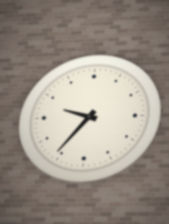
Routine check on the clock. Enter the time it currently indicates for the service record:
9:36
